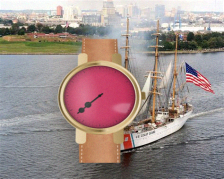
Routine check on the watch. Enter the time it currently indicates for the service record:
7:38
